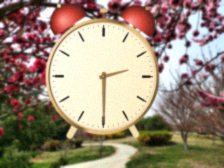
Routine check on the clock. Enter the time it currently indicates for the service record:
2:30
